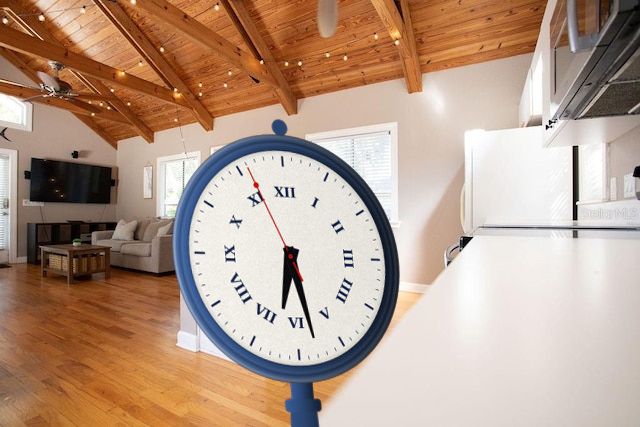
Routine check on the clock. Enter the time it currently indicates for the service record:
6:27:56
